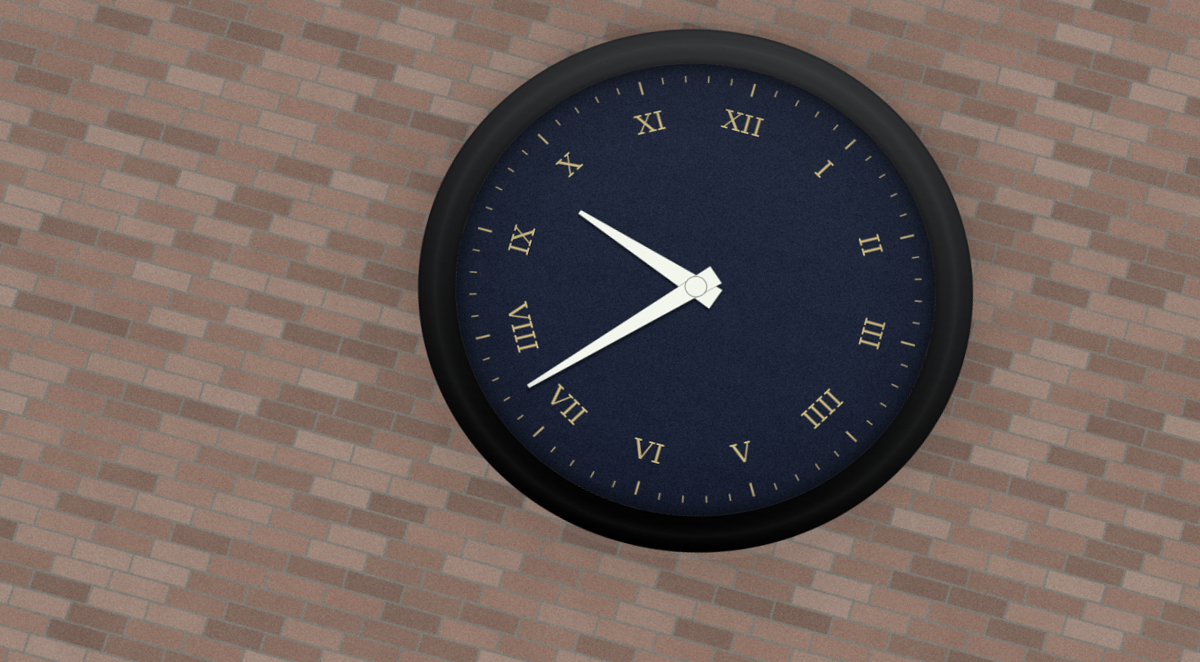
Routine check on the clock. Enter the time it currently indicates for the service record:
9:37
